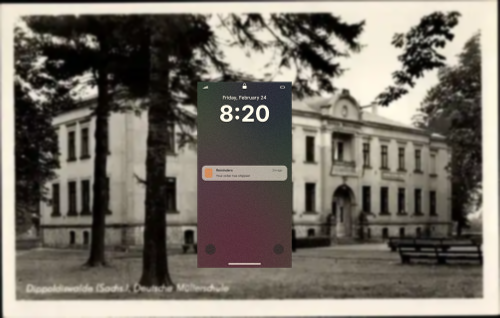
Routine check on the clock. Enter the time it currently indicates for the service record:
8:20
